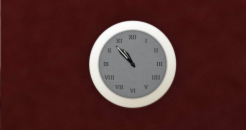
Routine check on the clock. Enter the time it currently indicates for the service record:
10:53
